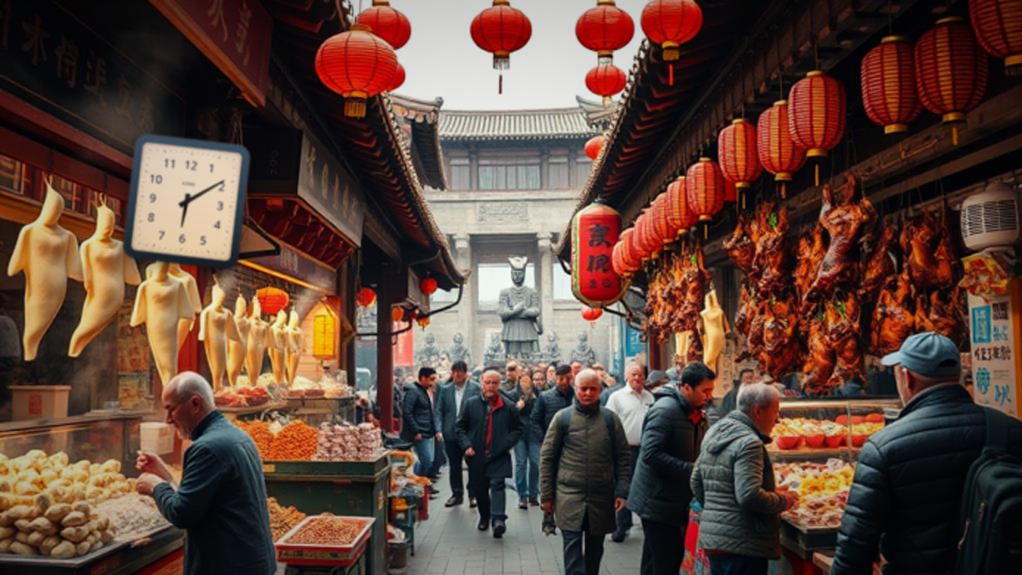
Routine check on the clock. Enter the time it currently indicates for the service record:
6:09
